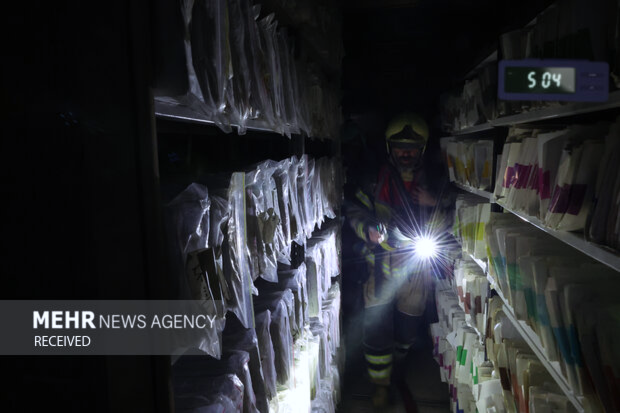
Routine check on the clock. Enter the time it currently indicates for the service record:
5:04
